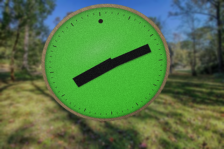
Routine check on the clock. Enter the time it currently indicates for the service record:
8:12
